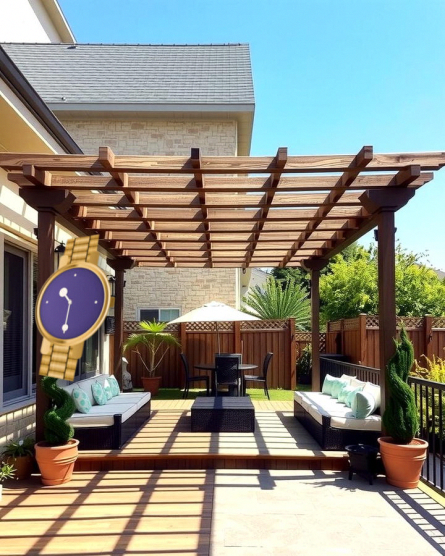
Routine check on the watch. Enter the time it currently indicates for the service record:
10:30
